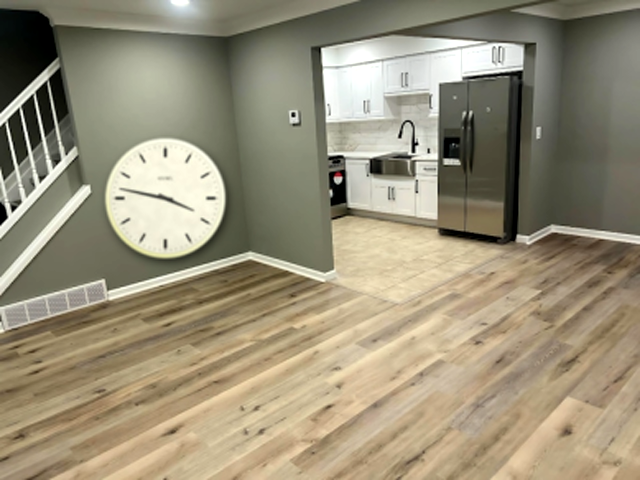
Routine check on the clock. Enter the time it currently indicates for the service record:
3:47
